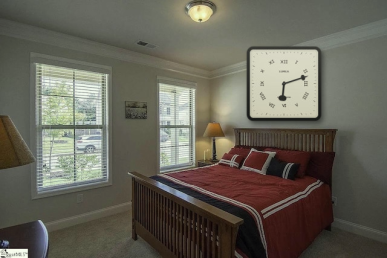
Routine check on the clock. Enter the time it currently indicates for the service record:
6:12
